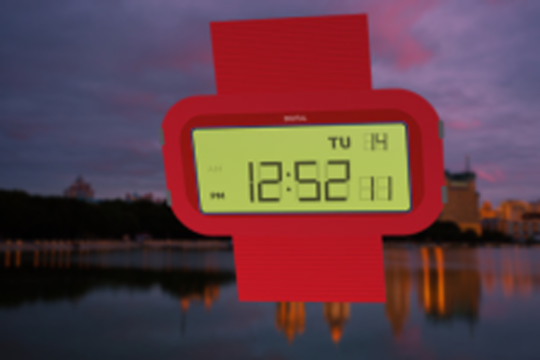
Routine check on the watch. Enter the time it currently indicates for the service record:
12:52:11
